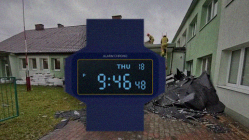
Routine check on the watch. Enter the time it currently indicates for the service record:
9:46:48
